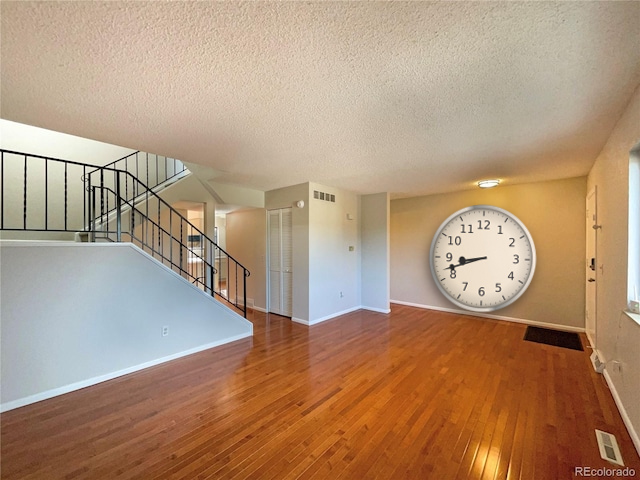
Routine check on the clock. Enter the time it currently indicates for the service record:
8:42
